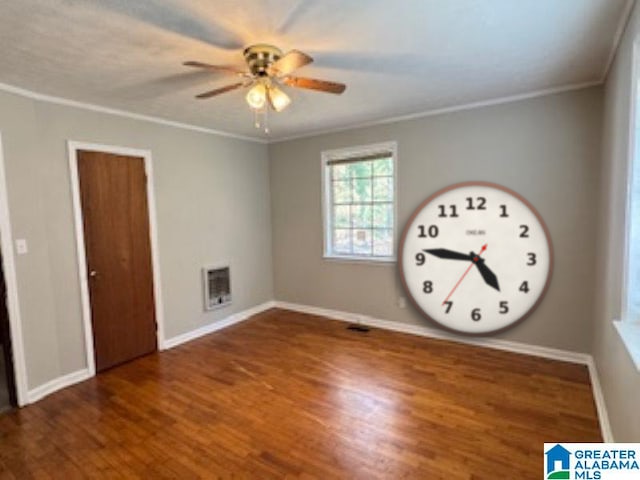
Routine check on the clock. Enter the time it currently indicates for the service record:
4:46:36
